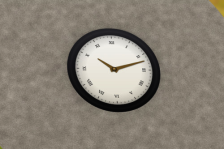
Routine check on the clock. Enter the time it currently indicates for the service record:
10:12
